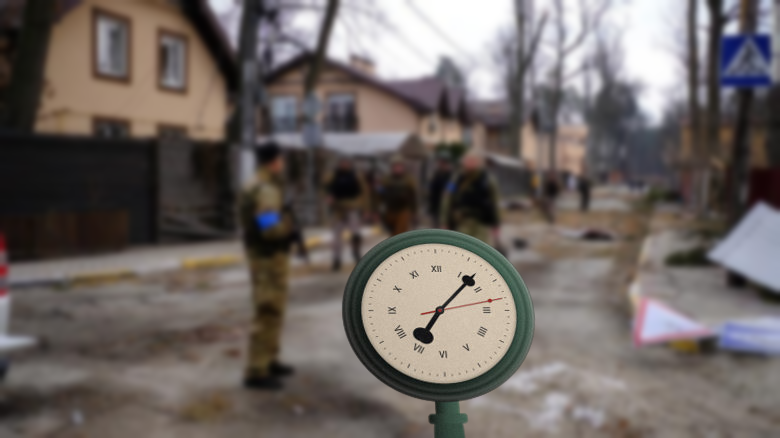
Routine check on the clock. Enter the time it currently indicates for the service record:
7:07:13
